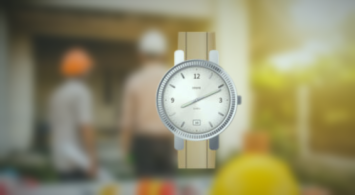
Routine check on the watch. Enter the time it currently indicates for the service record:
8:11
